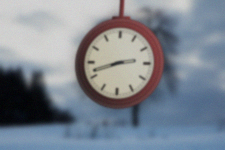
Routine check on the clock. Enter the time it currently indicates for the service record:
2:42
